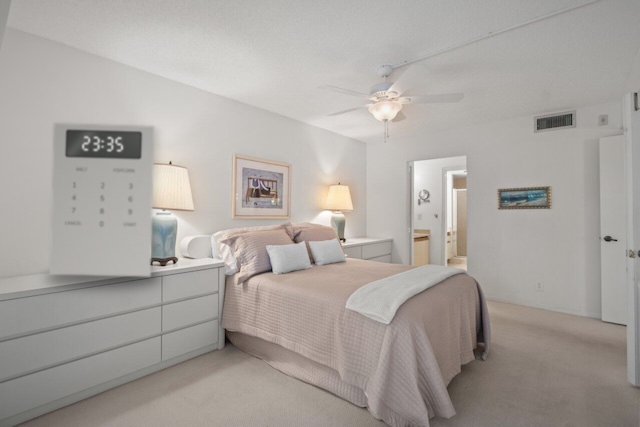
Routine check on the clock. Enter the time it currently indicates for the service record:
23:35
